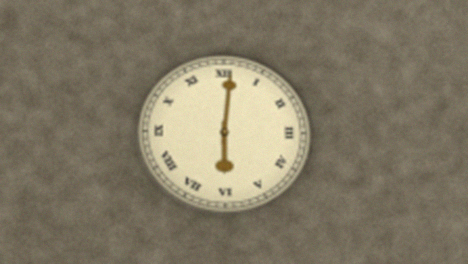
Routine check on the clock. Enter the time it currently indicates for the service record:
6:01
